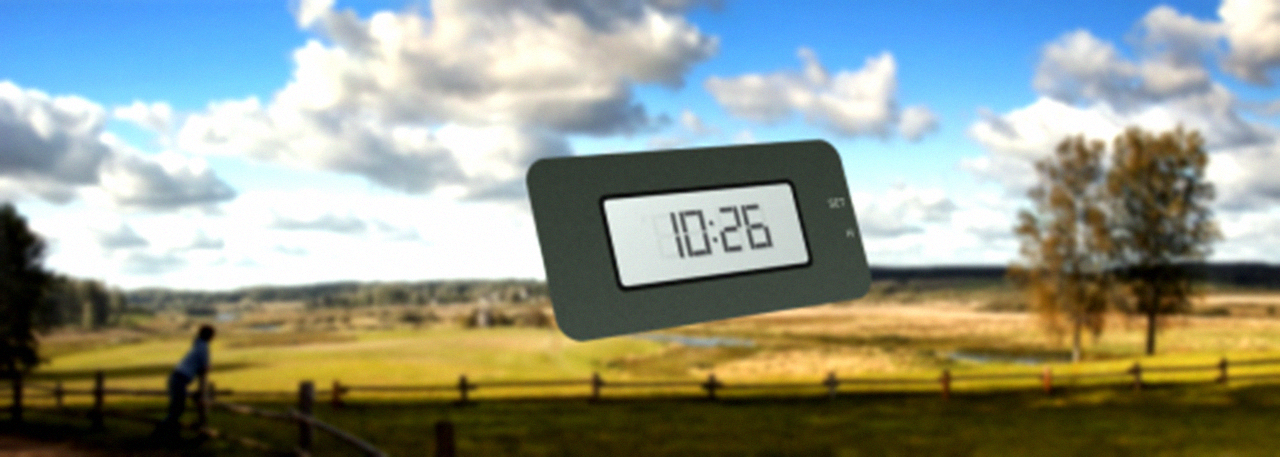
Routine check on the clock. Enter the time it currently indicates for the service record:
10:26
